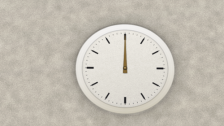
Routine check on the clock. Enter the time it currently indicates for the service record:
12:00
